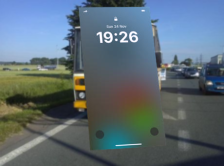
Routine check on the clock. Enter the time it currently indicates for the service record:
19:26
